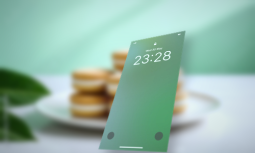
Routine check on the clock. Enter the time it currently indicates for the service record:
23:28
